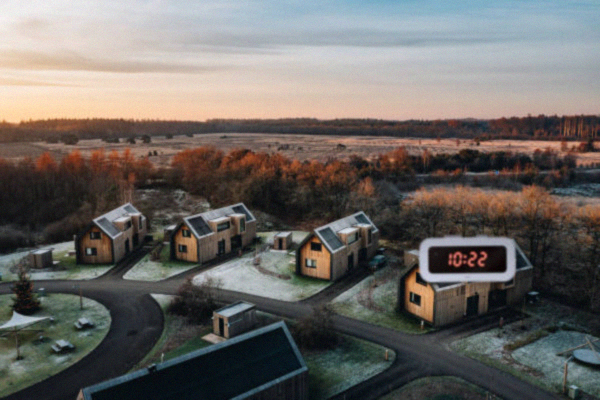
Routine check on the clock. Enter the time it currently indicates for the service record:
10:22
